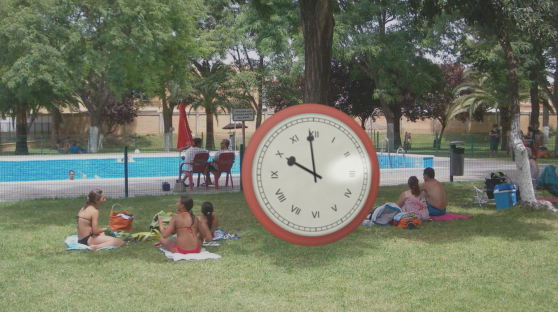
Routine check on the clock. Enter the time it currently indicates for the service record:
9:59
